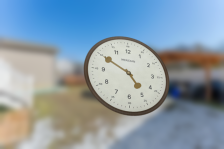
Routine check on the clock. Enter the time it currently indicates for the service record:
4:50
